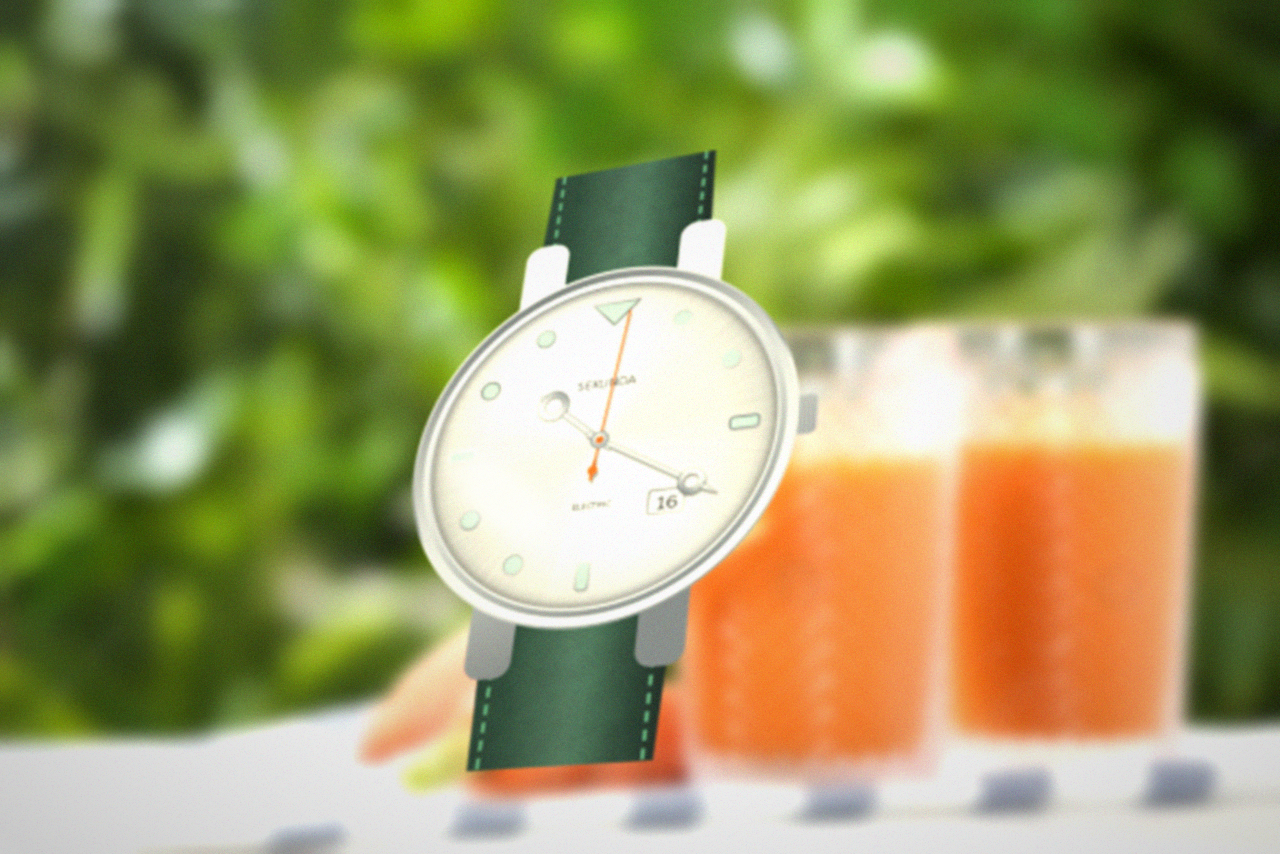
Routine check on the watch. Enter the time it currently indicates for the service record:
10:20:01
